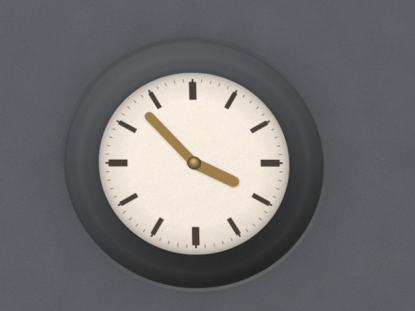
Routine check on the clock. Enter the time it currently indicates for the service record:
3:53
